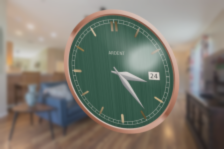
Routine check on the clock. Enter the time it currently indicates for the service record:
3:24
